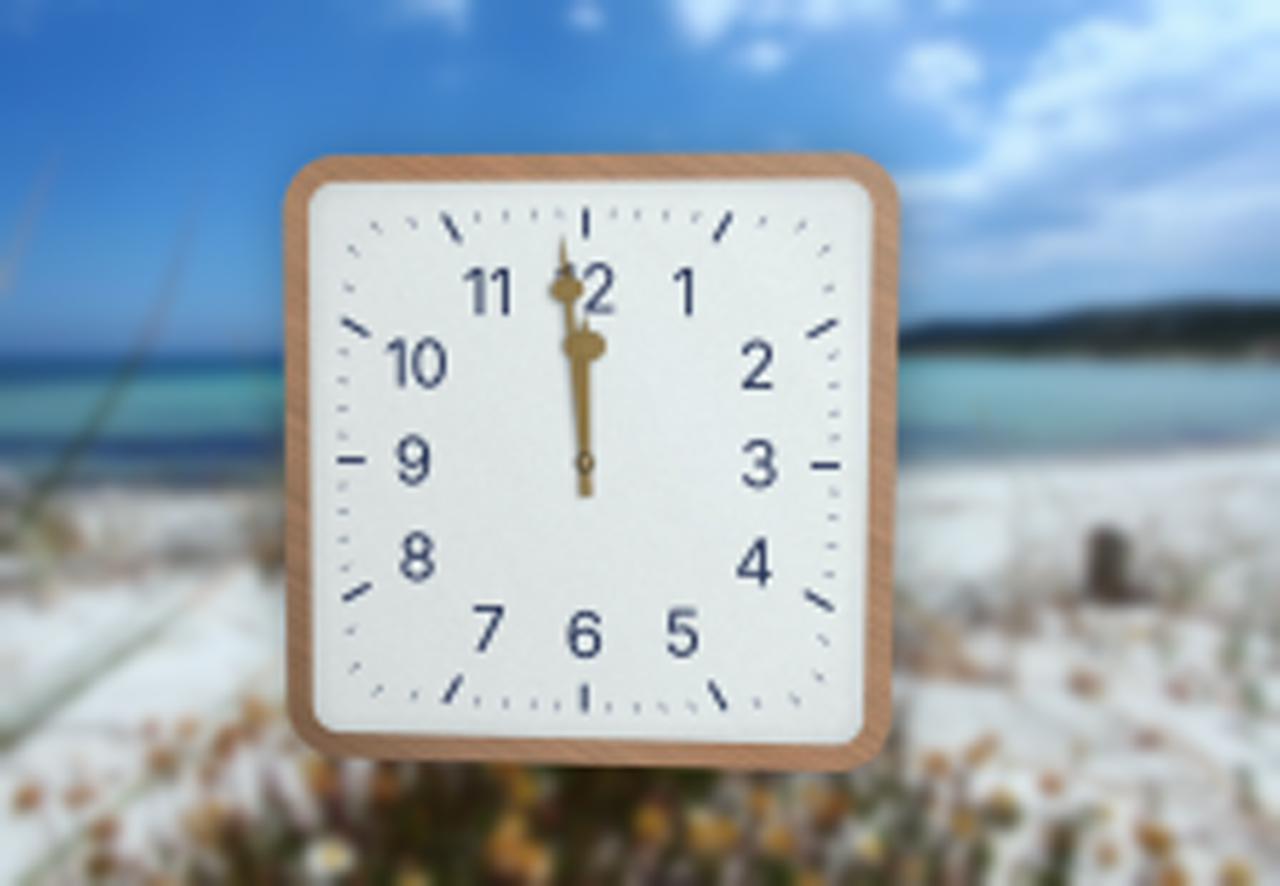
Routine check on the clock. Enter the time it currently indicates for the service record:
11:59
